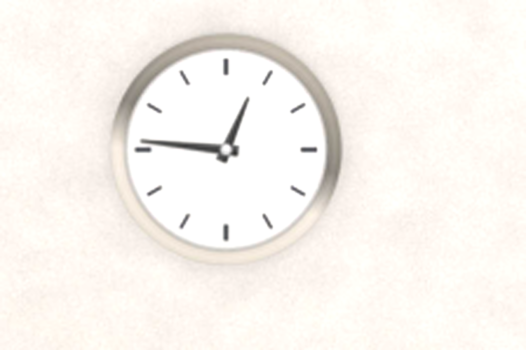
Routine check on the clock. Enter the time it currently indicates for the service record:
12:46
